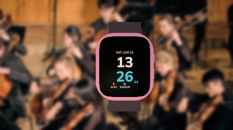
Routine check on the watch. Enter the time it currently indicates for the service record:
13:26
